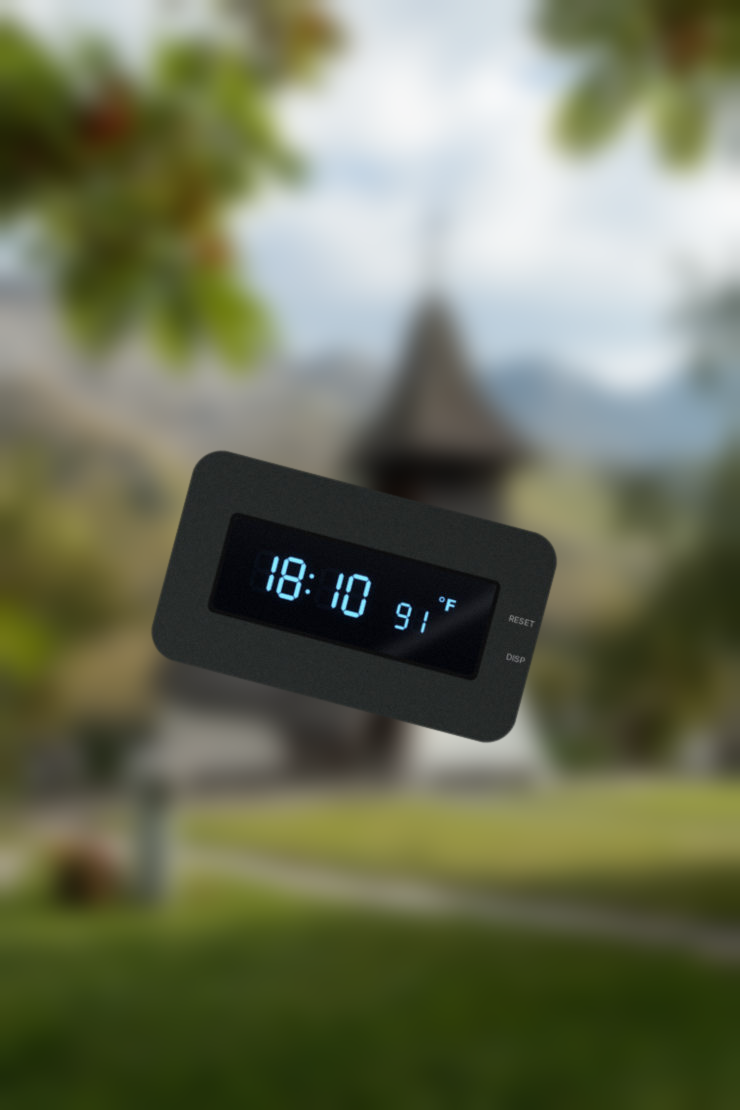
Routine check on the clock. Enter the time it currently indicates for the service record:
18:10
